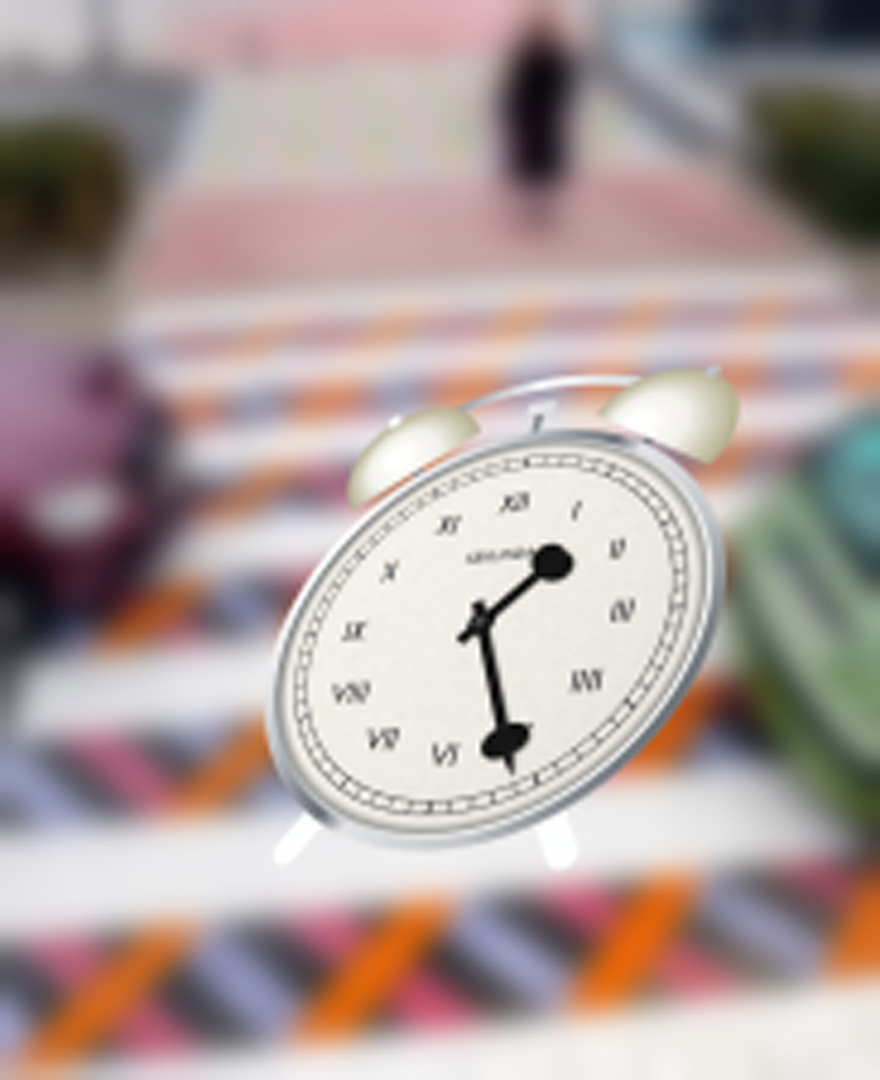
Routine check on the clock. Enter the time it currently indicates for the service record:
1:26
